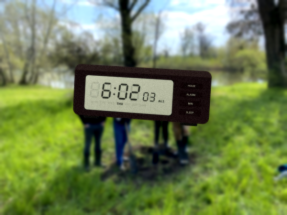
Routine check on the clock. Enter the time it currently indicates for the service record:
6:02:03
